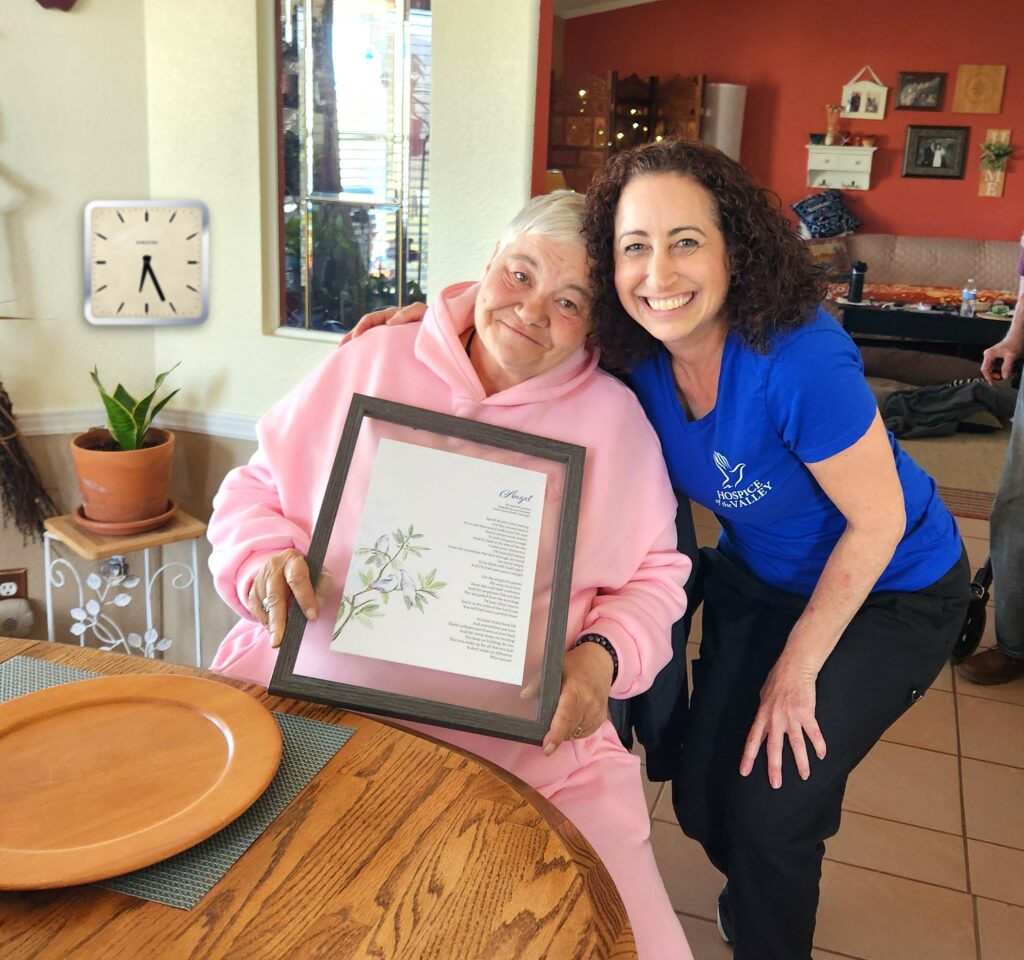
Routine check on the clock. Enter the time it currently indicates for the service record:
6:26
